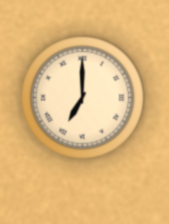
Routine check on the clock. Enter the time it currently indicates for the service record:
7:00
